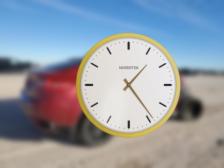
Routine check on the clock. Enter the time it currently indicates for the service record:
1:24
